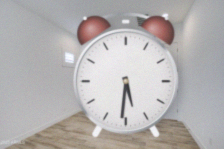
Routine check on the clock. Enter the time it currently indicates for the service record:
5:31
